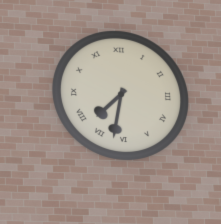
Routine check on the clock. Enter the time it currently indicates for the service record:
7:32
